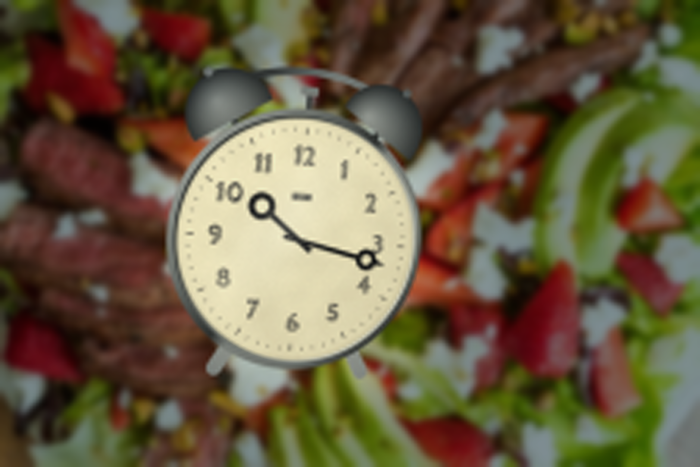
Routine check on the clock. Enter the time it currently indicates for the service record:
10:17
